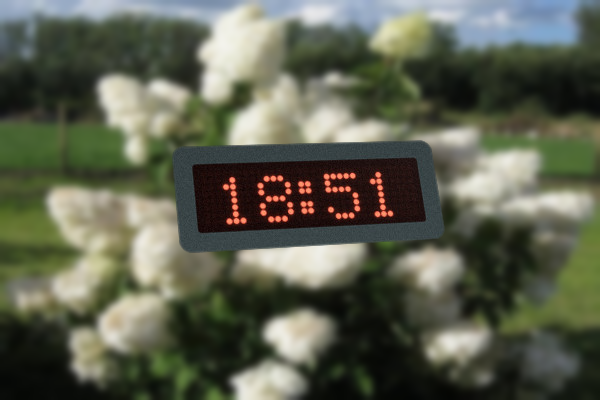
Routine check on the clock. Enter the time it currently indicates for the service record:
18:51
